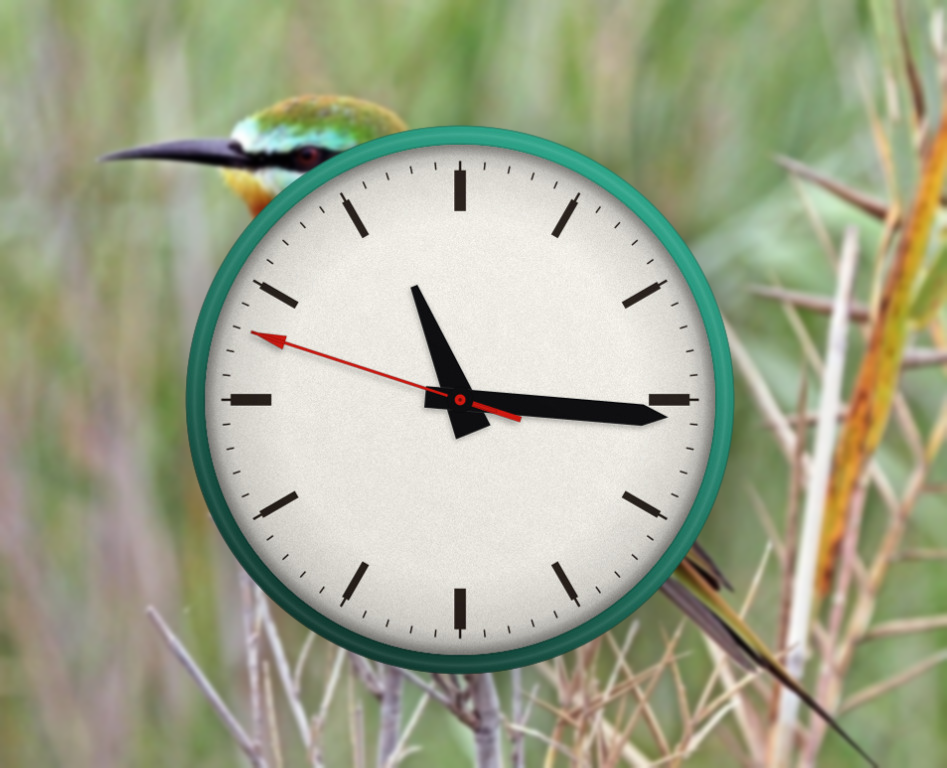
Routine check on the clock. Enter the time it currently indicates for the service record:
11:15:48
